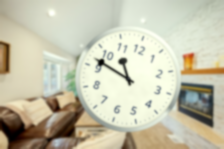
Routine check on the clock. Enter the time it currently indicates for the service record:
10:47
